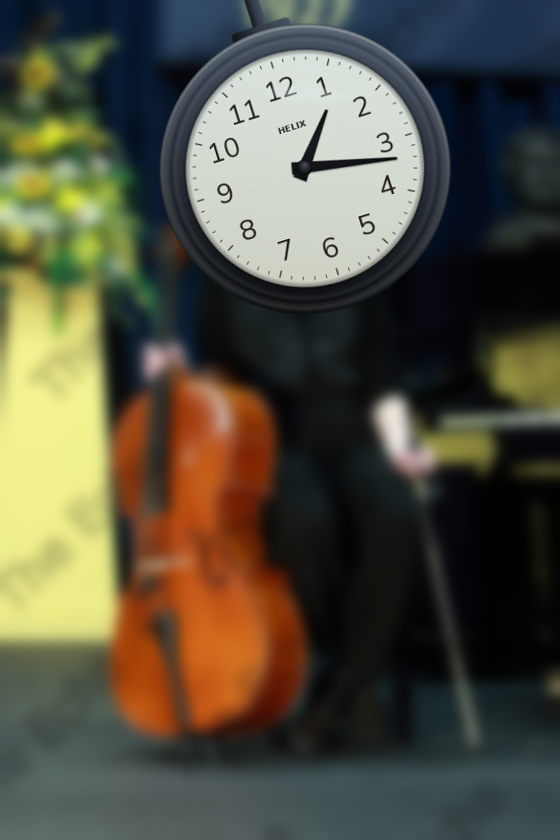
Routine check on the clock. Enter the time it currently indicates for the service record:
1:17
